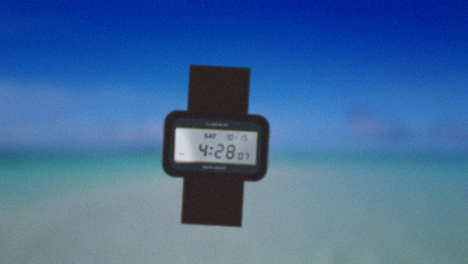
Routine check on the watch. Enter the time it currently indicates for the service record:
4:28
